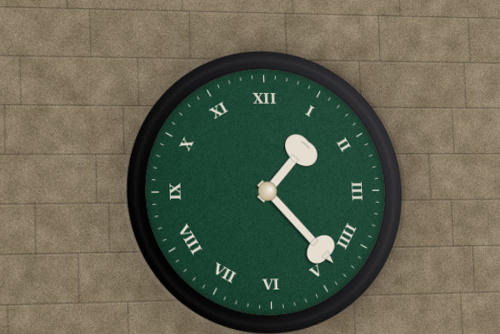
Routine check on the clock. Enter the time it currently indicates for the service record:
1:23
